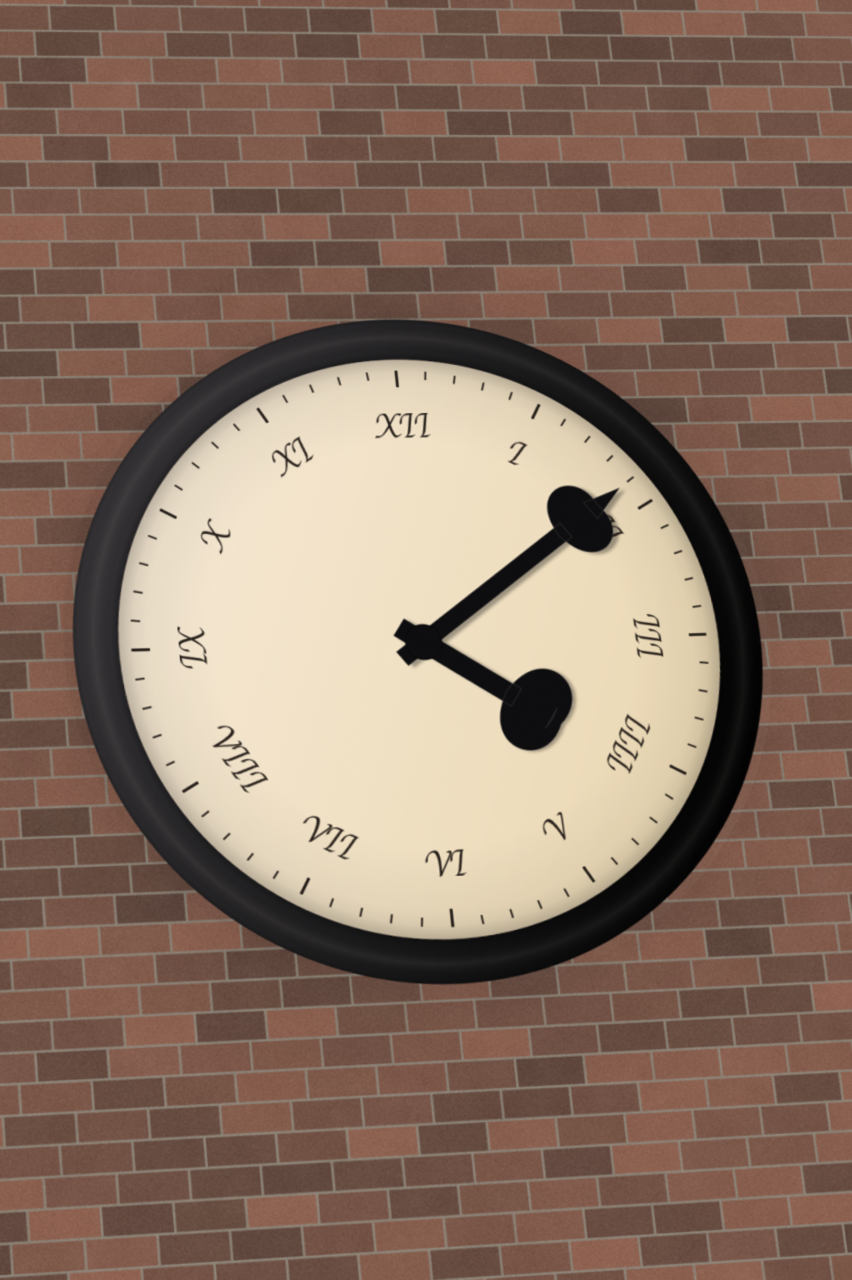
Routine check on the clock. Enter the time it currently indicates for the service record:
4:09
